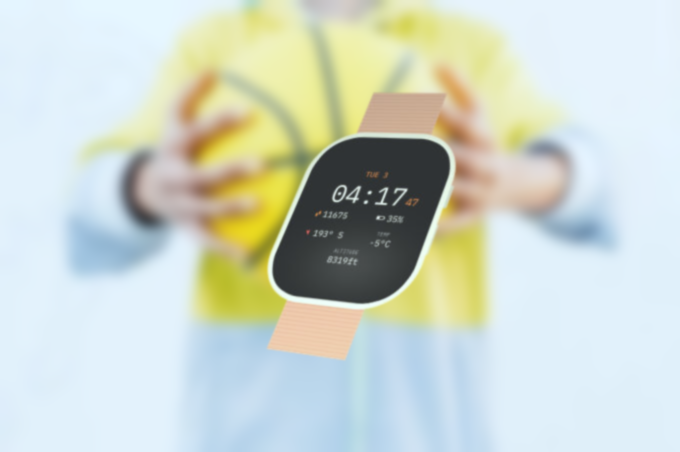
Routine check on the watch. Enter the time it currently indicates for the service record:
4:17:47
